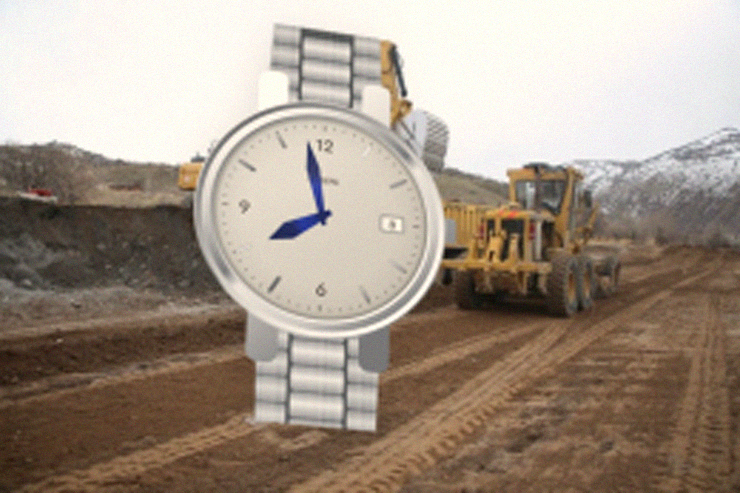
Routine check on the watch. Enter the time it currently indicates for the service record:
7:58
